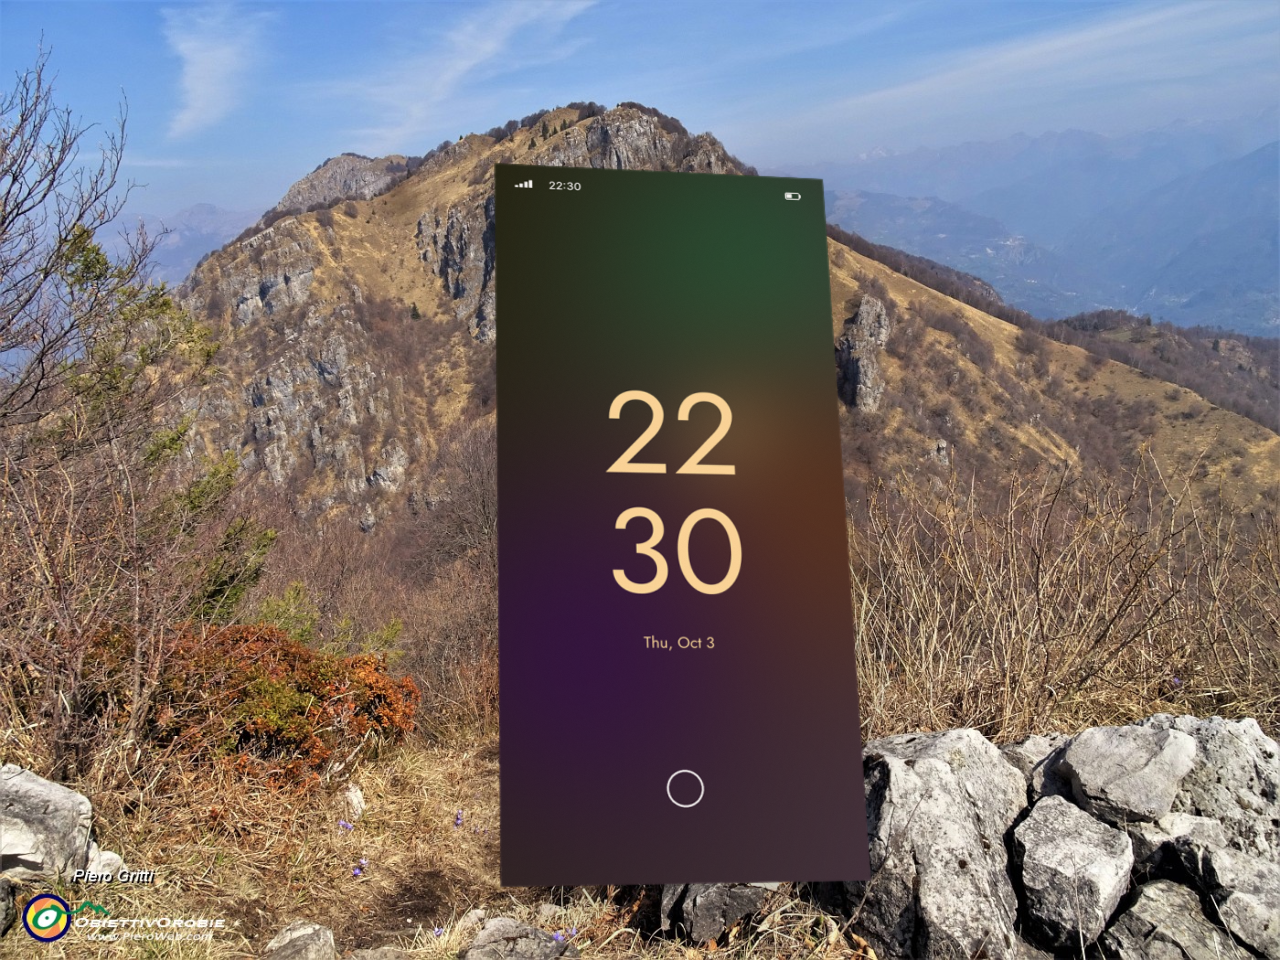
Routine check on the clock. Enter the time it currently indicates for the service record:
22:30
